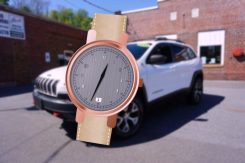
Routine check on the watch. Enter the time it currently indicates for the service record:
12:33
